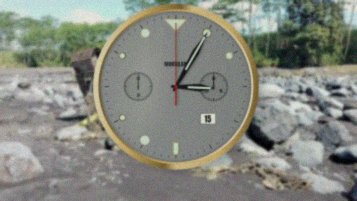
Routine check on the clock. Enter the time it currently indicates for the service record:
3:05
